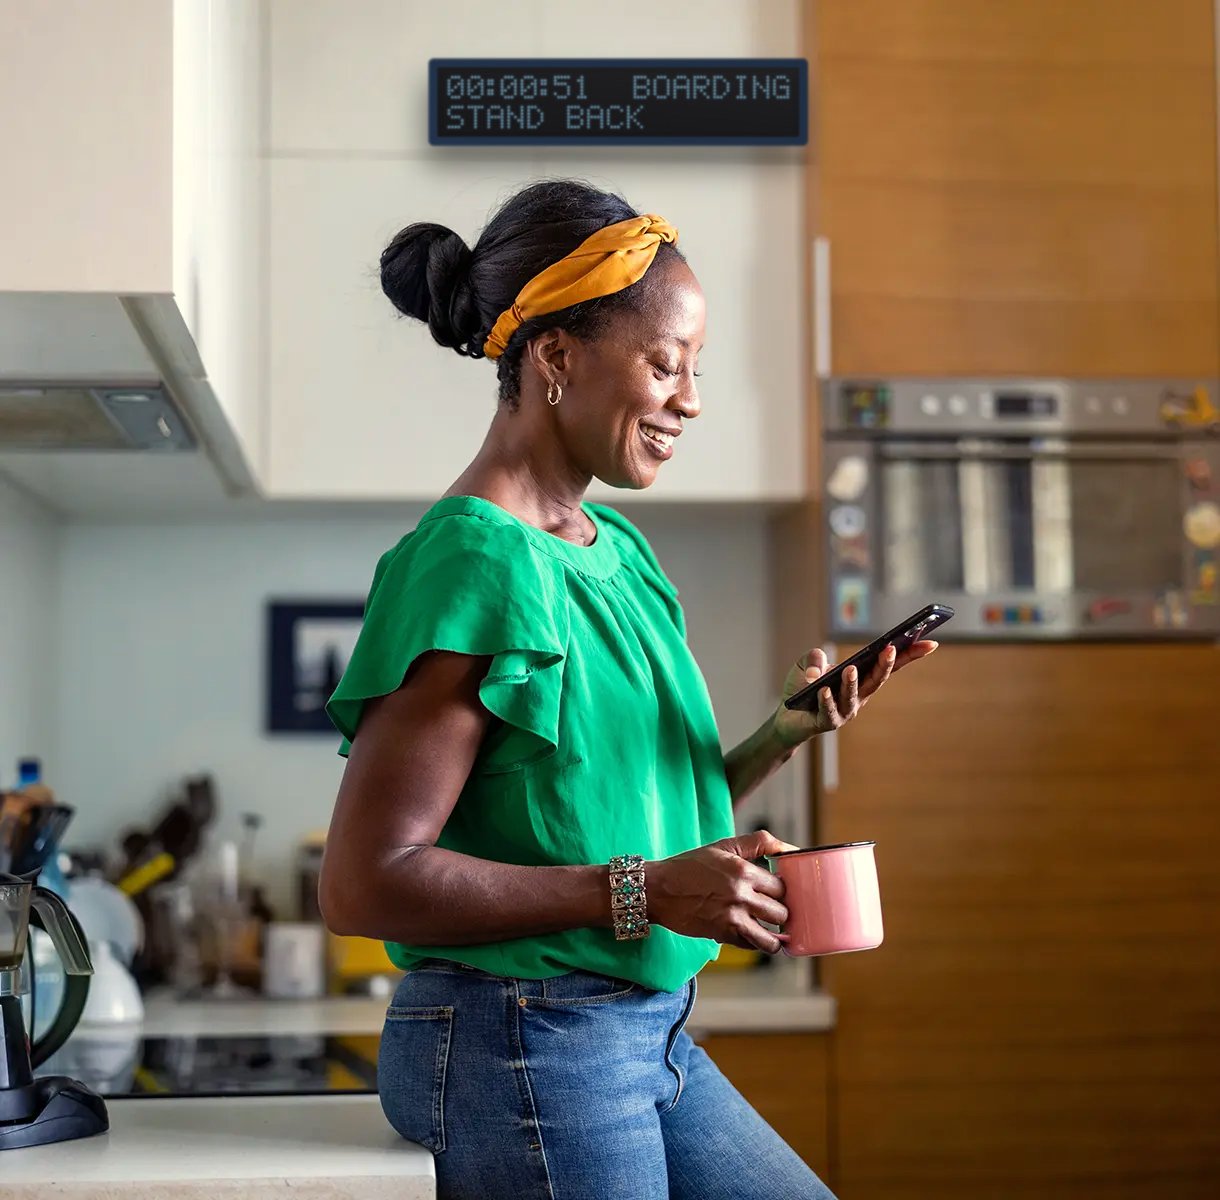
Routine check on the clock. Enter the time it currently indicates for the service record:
0:00:51
